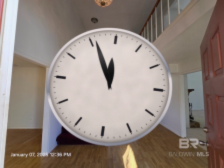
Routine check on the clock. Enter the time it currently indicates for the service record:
11:56
